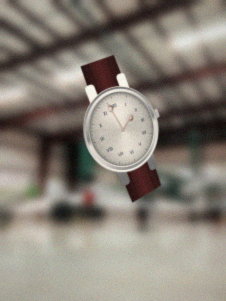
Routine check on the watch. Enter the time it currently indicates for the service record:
1:58
